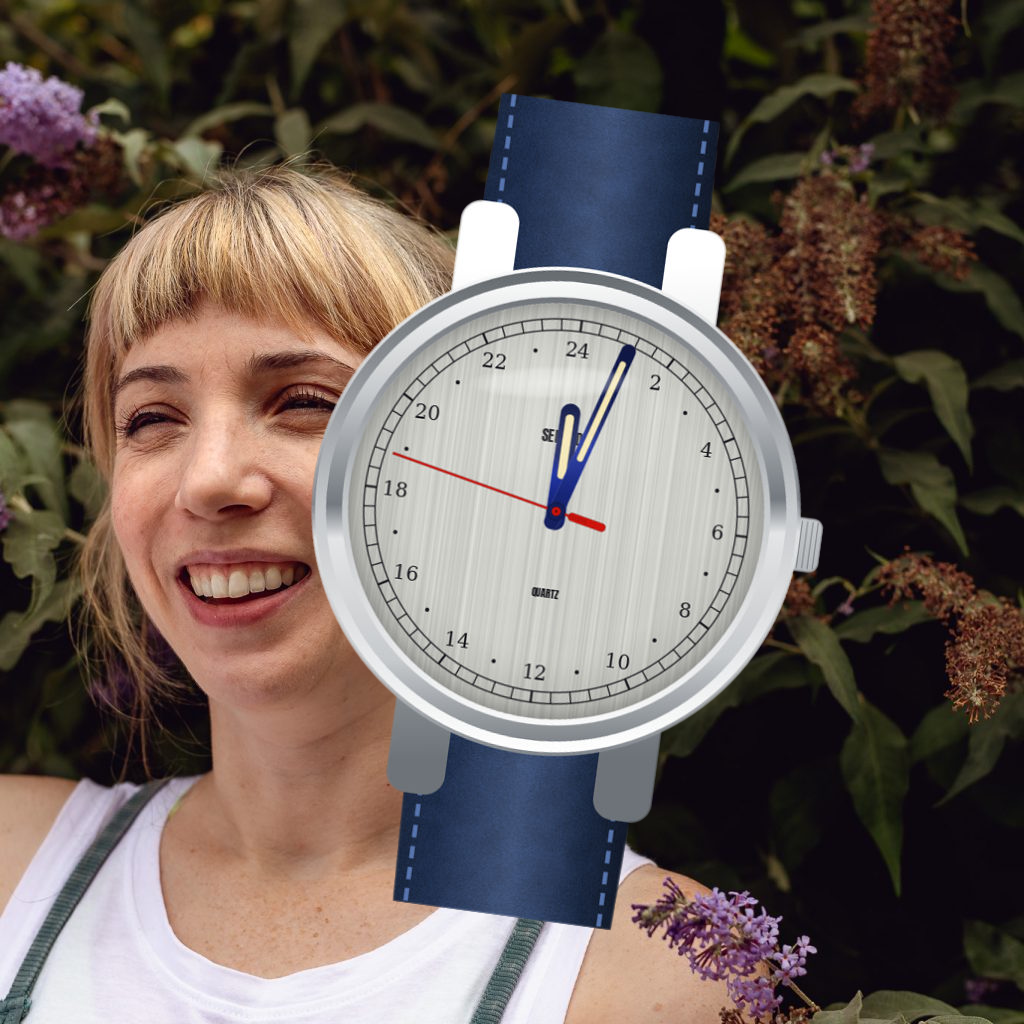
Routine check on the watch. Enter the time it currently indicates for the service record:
0:02:47
